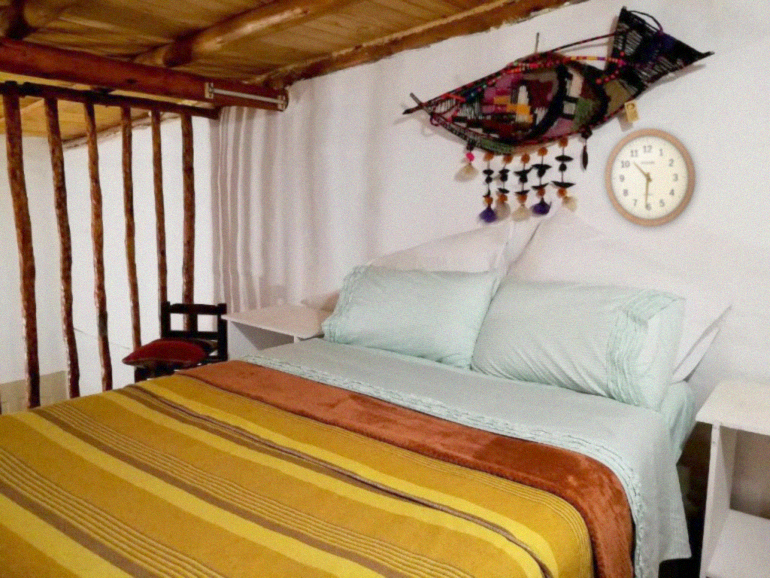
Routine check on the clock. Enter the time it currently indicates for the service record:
10:31
